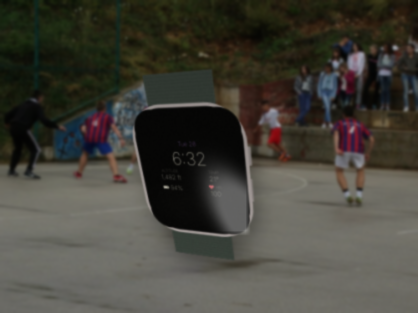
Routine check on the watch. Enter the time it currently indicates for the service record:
6:32
